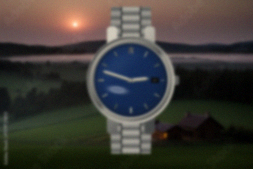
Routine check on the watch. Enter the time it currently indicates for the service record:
2:48
